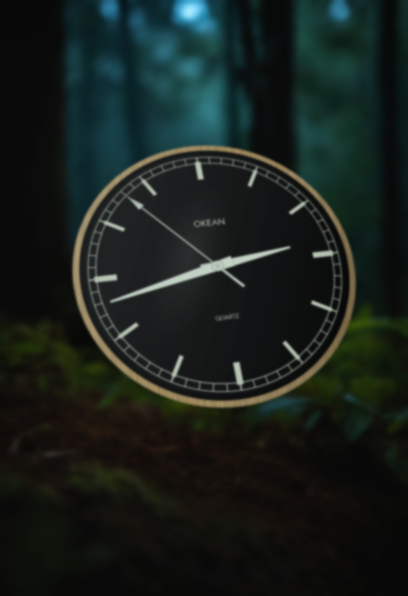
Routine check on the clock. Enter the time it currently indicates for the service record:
2:42:53
